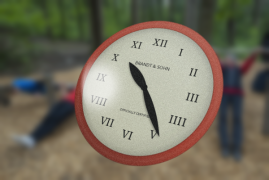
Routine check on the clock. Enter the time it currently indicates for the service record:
10:24
